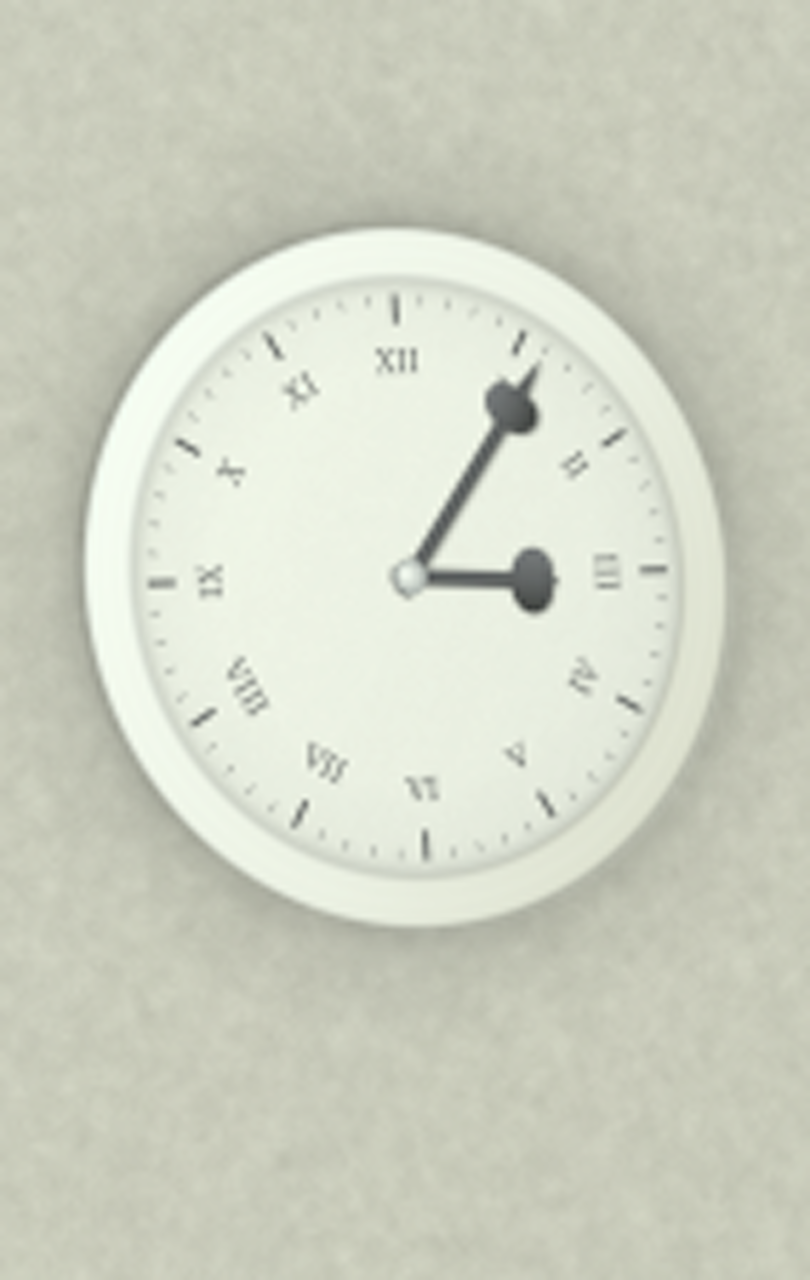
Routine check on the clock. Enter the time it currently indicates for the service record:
3:06
